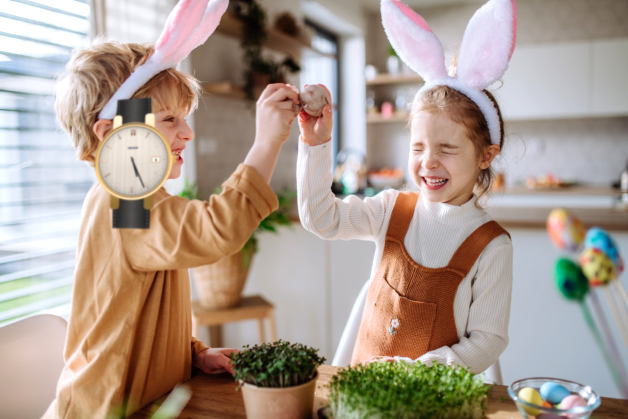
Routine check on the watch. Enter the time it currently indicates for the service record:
5:26
